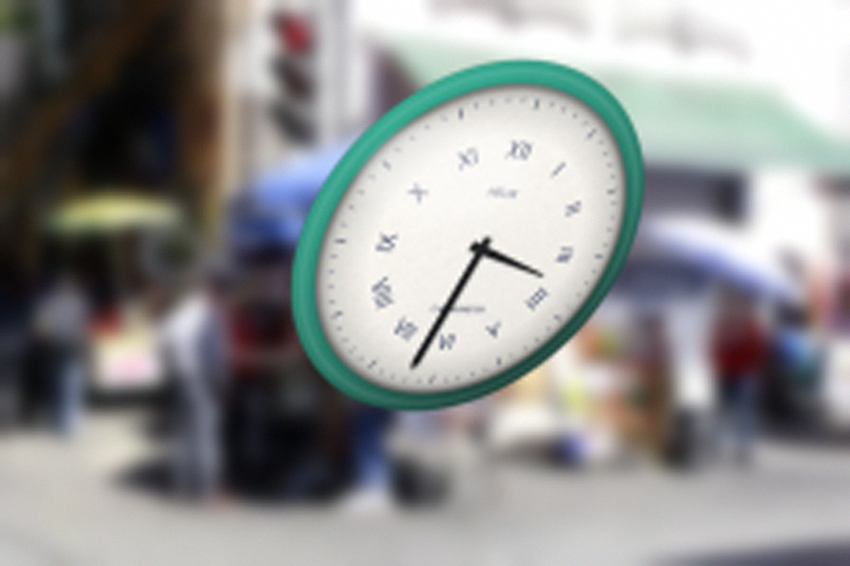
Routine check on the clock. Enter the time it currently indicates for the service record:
3:32
